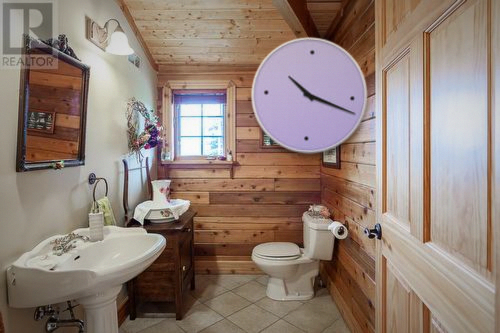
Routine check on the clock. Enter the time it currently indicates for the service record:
10:18
